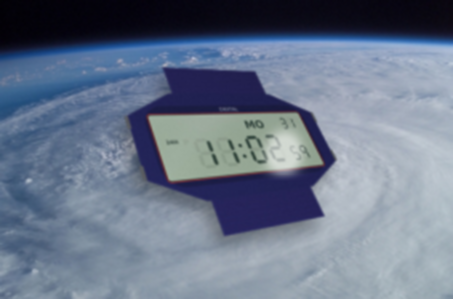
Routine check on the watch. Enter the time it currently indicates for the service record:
11:02:59
